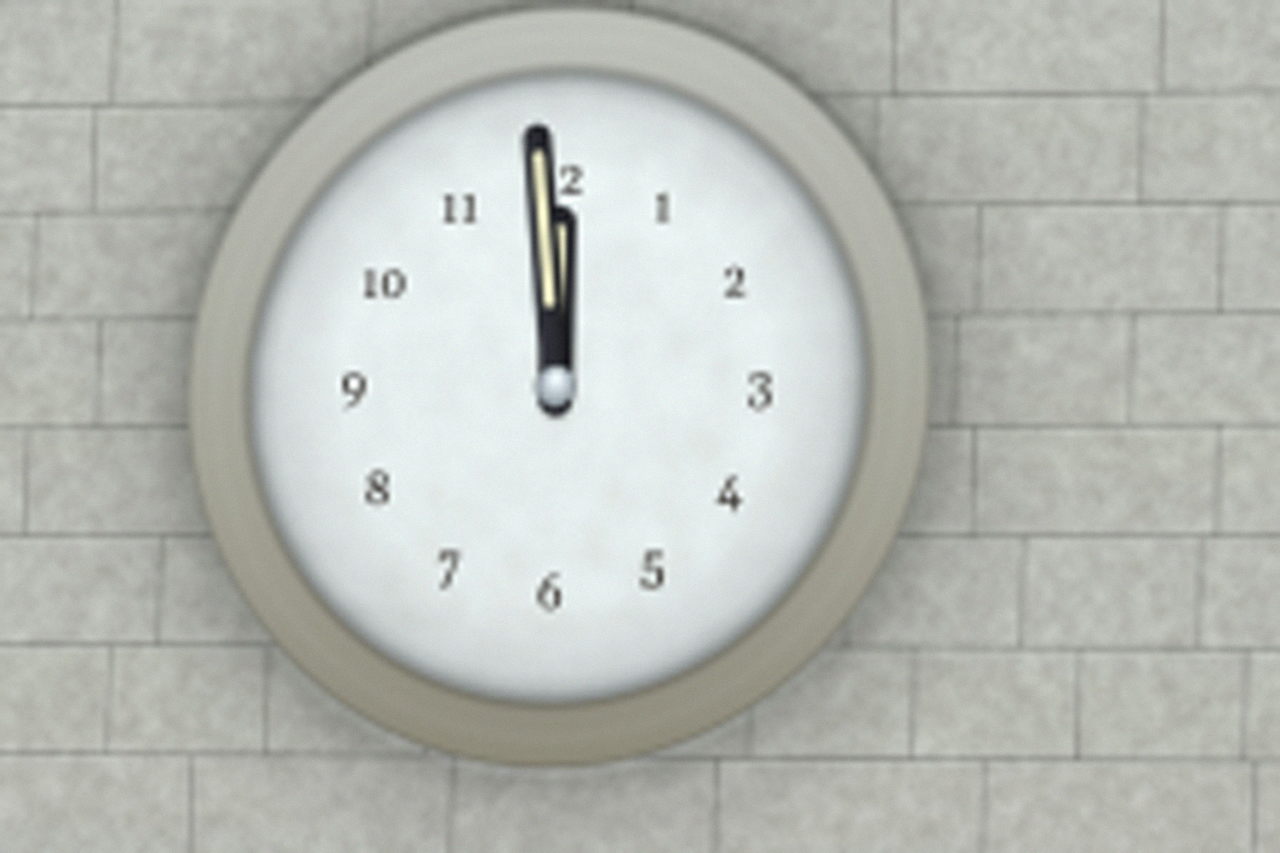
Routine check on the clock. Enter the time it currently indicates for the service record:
11:59
